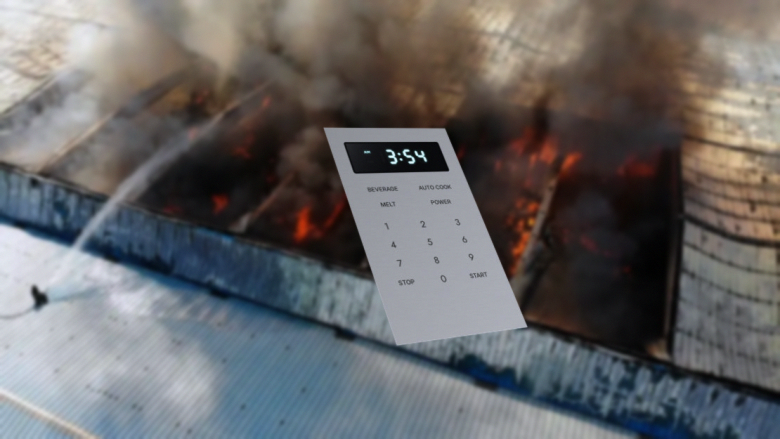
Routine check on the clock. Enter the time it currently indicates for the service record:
3:54
